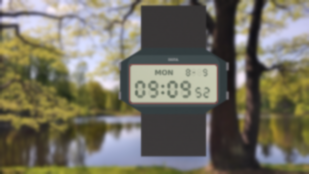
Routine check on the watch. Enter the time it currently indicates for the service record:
9:09:52
